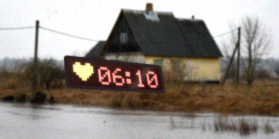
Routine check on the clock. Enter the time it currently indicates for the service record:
6:10
